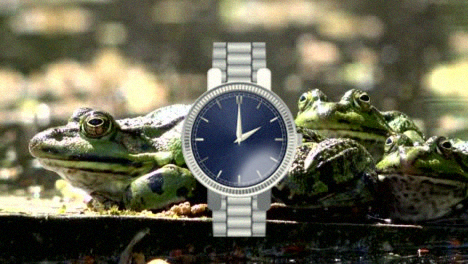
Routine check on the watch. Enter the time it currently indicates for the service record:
2:00
